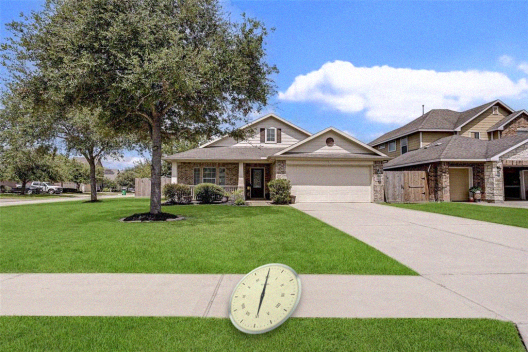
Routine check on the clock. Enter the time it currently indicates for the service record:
6:00
